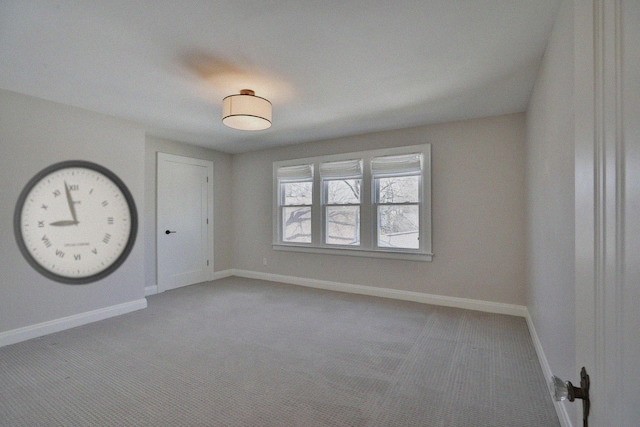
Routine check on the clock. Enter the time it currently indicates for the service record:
8:58
